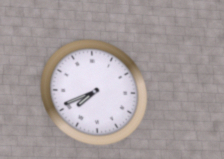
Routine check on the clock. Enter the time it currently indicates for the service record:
7:41
